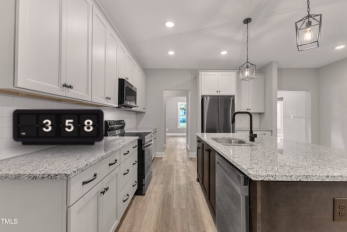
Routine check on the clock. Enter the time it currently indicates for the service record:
3:58
